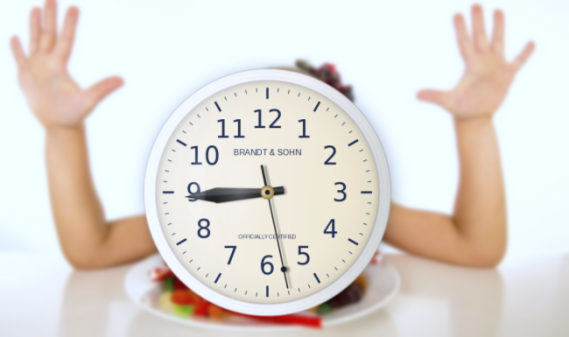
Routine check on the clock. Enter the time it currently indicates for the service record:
8:44:28
